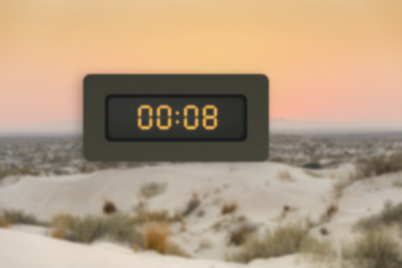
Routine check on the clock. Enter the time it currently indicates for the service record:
0:08
